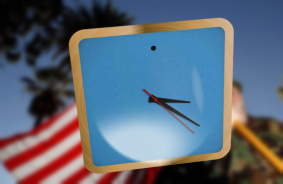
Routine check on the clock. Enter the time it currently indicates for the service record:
3:21:23
